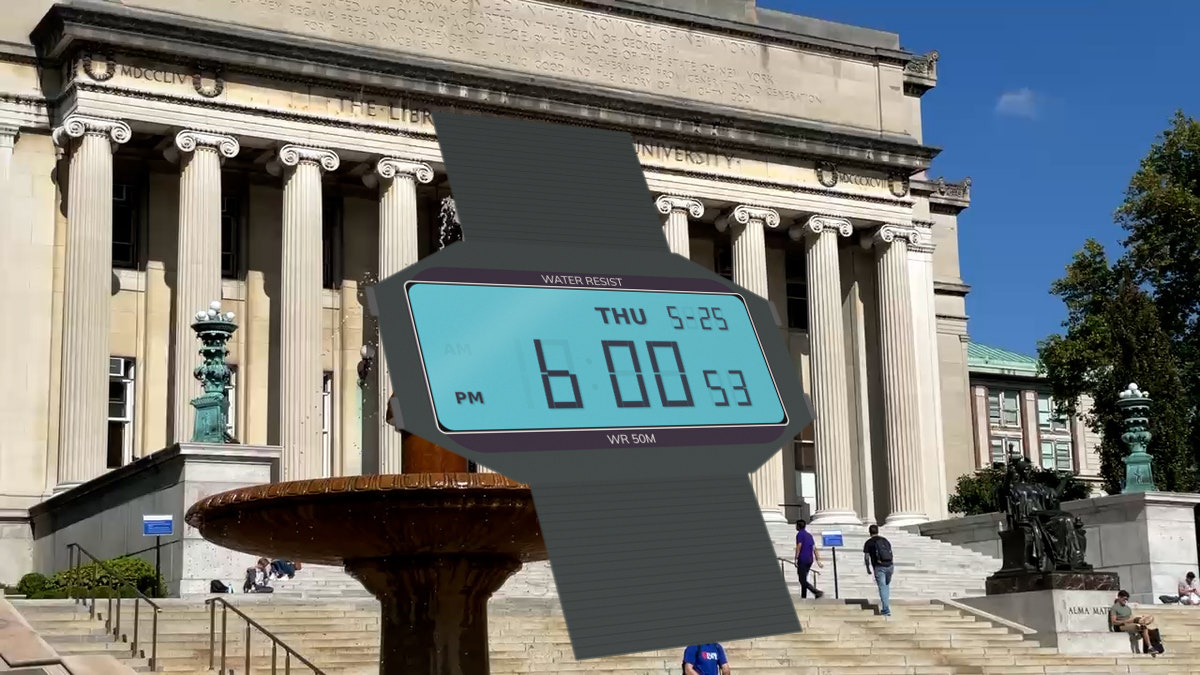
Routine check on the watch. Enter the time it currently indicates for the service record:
6:00:53
